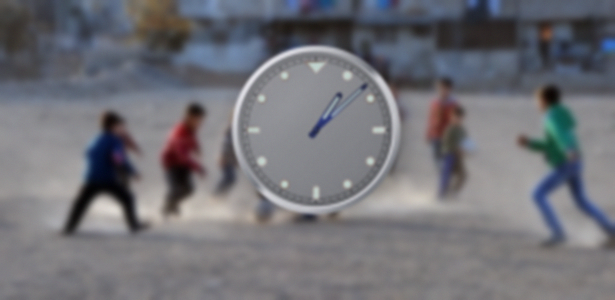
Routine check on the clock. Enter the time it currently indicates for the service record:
1:08
